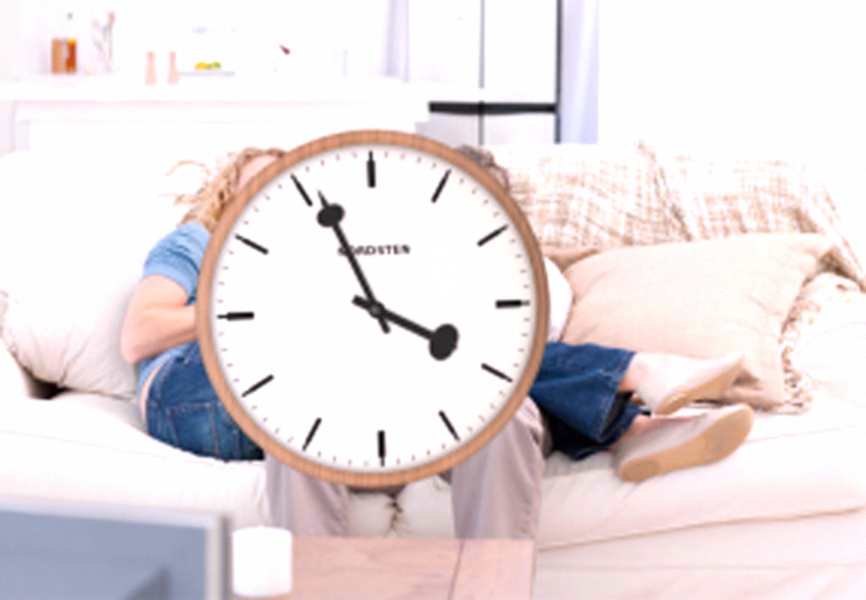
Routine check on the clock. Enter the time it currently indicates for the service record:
3:56
